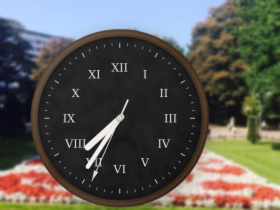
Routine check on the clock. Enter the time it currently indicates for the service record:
7:35:34
